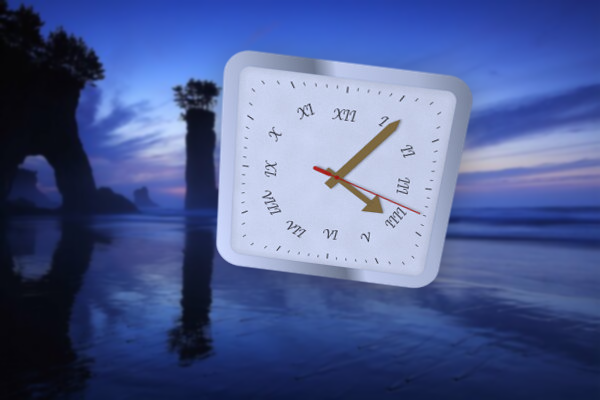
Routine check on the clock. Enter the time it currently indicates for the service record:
4:06:18
